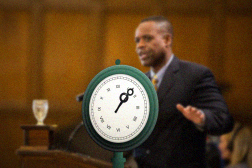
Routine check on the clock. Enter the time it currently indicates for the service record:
1:07
